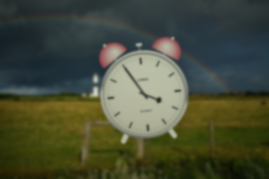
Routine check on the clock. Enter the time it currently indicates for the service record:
3:55
